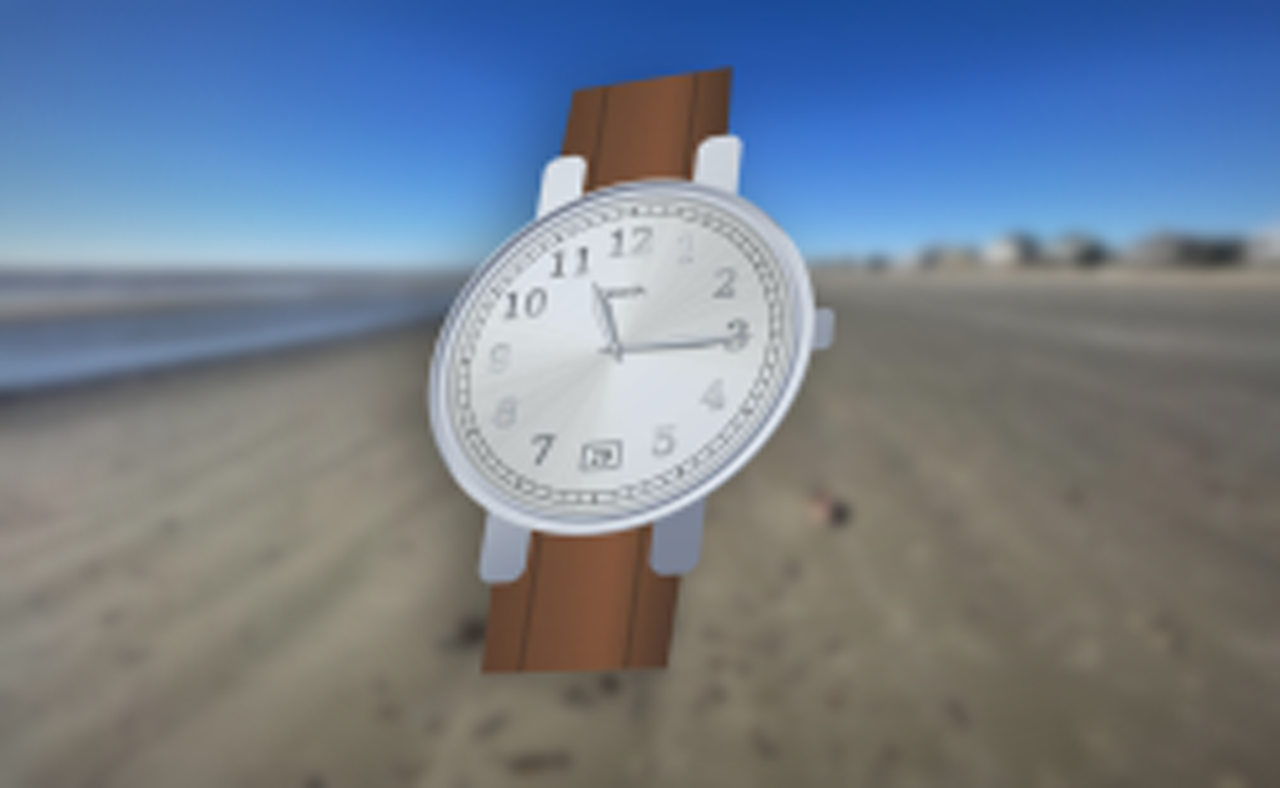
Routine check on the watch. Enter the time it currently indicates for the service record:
11:15
